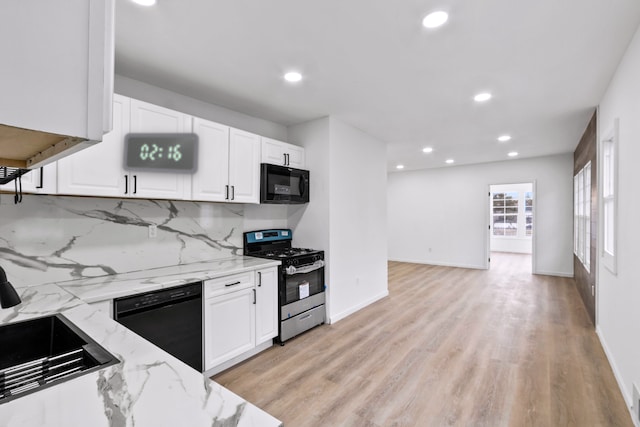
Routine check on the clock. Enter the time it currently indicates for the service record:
2:16
